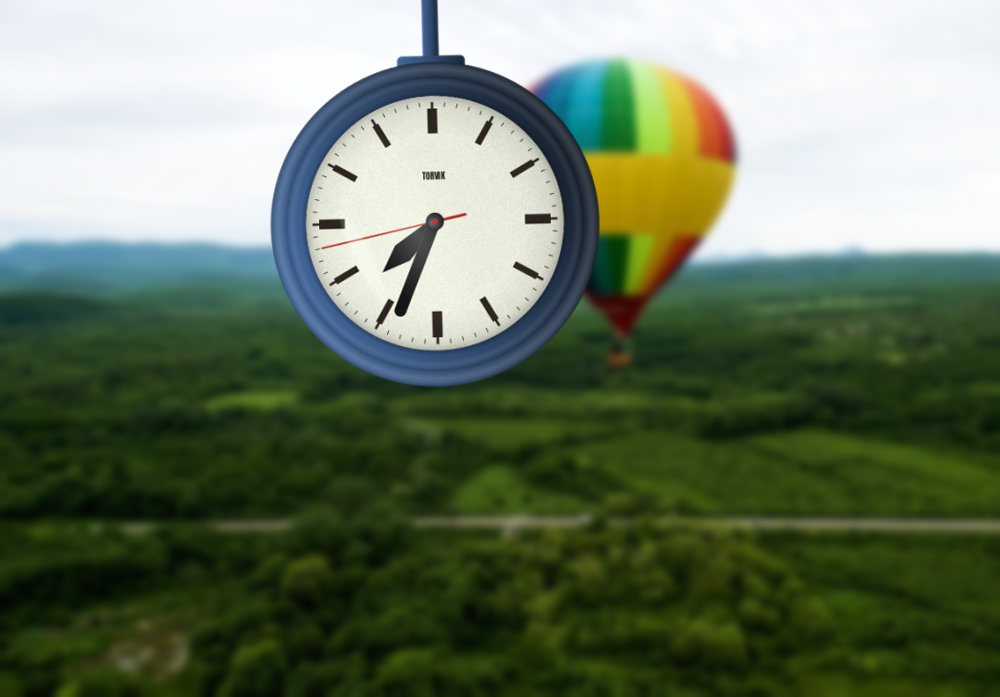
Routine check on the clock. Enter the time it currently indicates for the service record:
7:33:43
